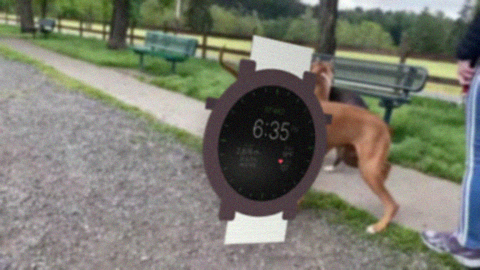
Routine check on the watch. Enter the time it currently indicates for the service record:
6:35
